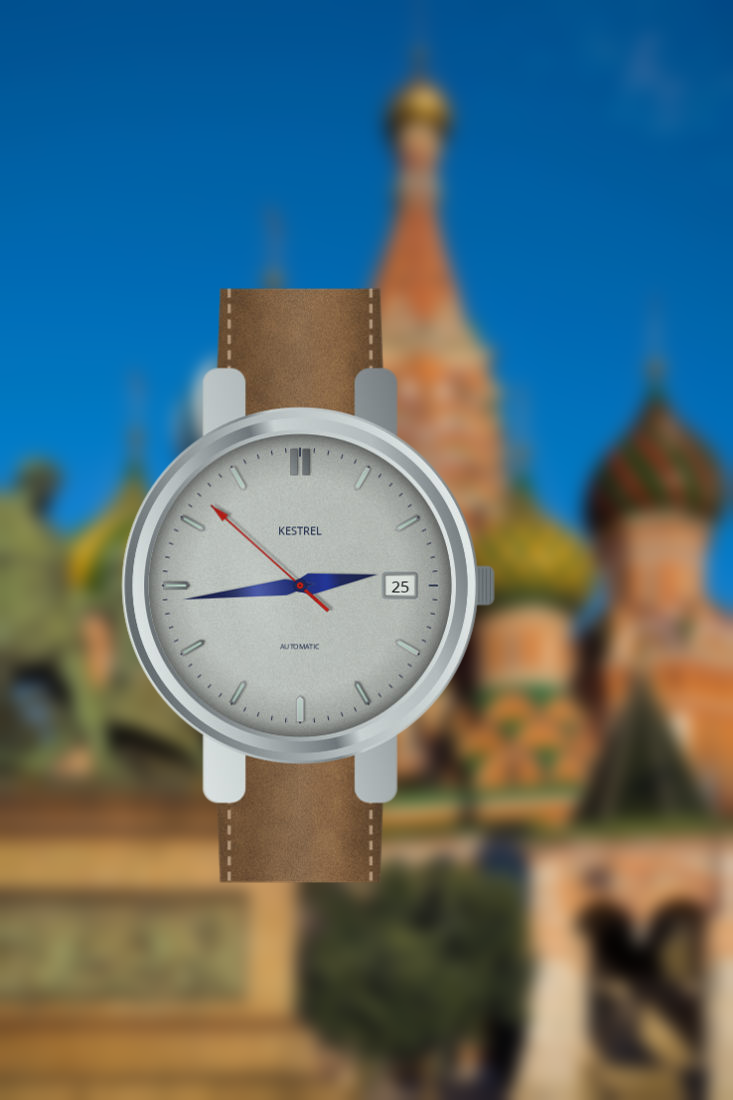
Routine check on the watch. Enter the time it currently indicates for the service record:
2:43:52
